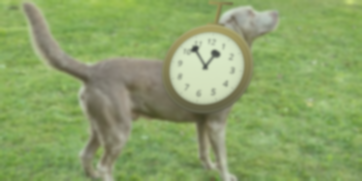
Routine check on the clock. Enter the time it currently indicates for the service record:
12:53
